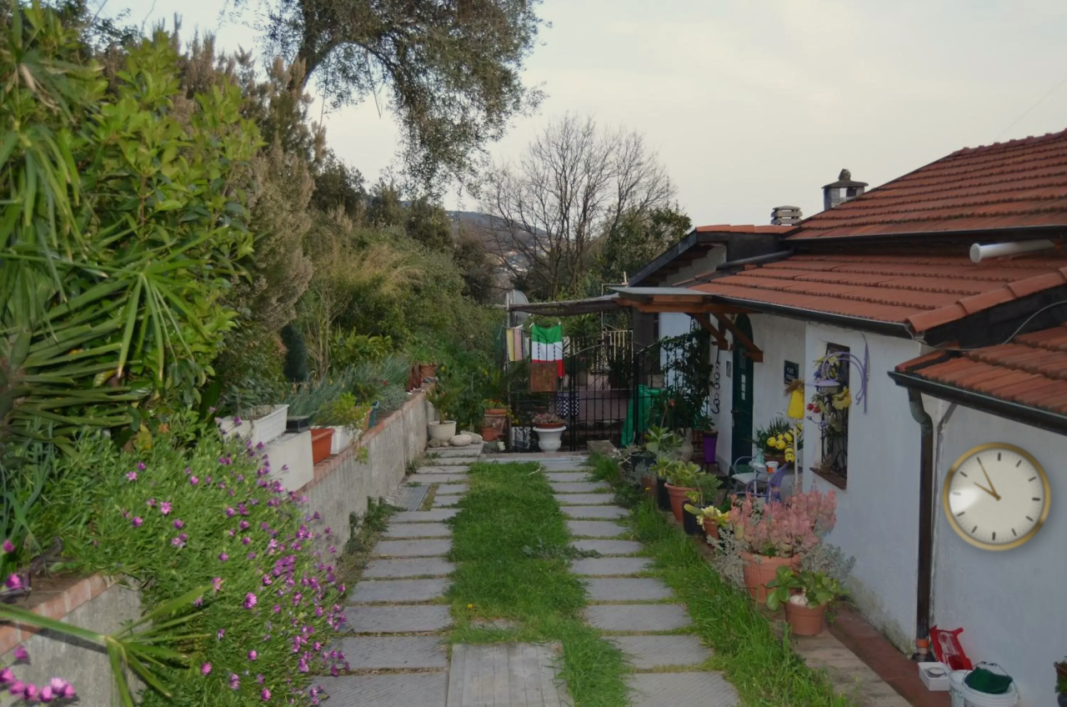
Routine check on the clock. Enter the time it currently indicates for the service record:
9:55
